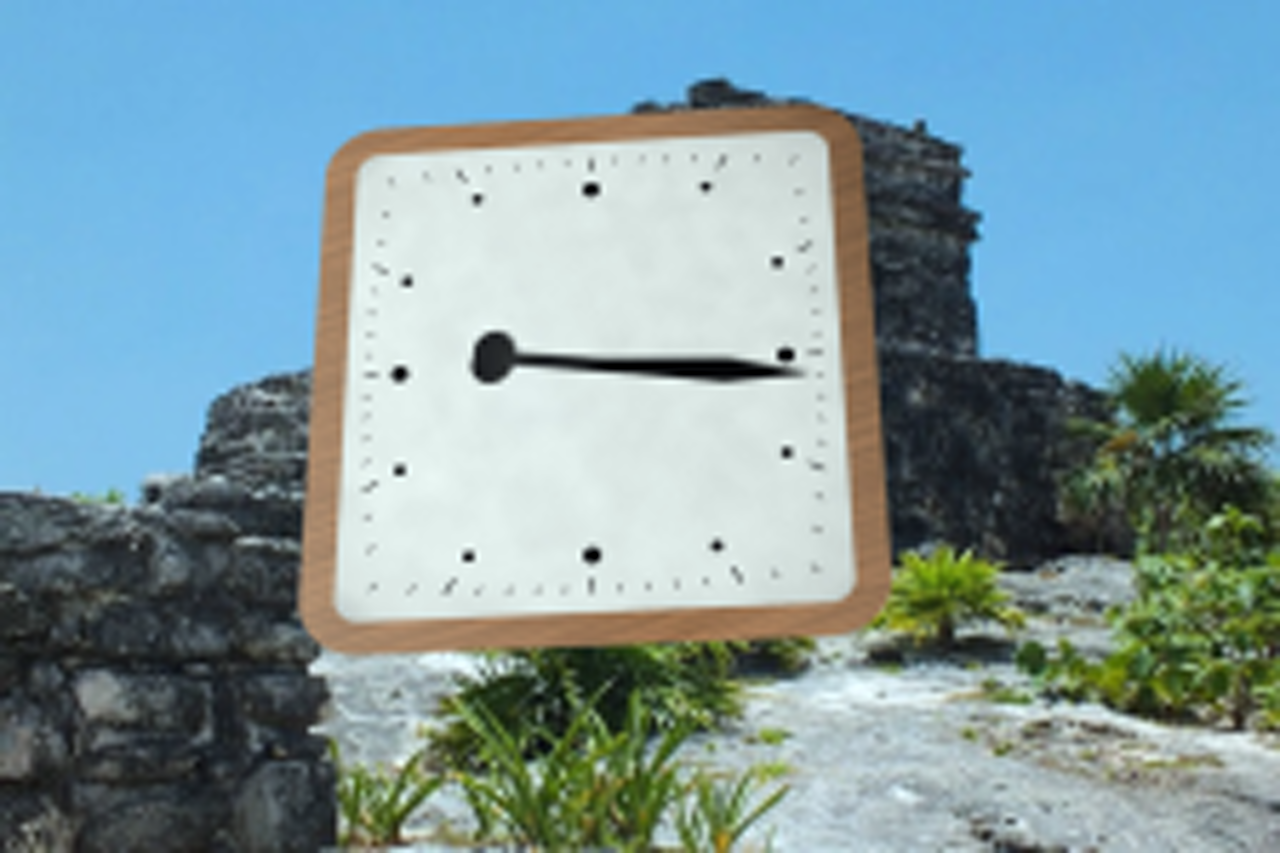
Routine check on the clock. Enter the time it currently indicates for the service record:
9:16
